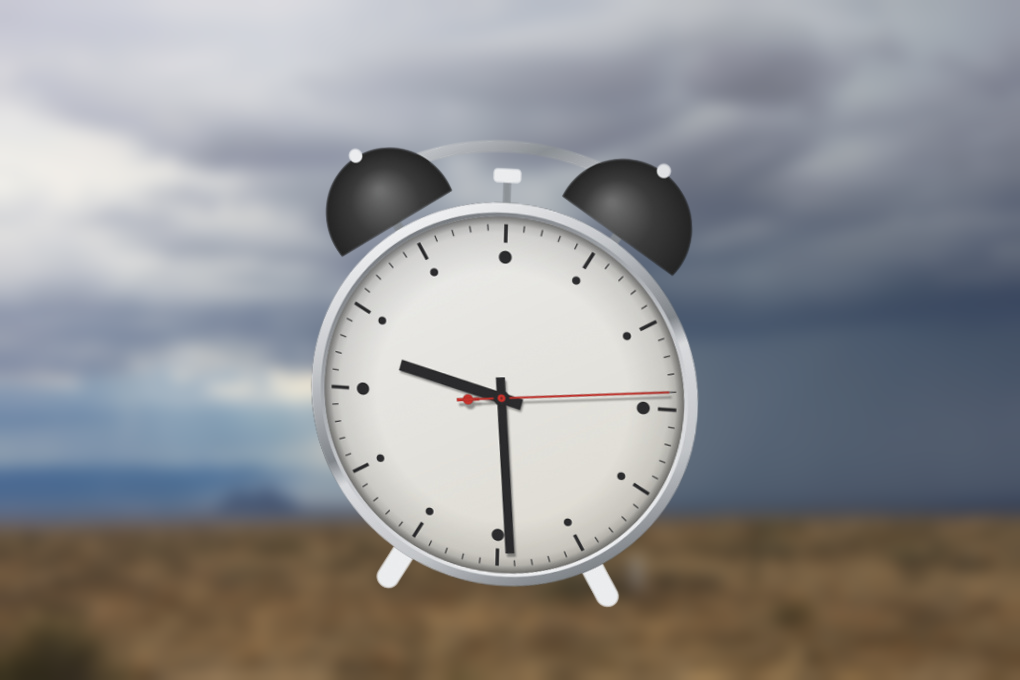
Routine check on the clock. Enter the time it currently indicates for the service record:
9:29:14
